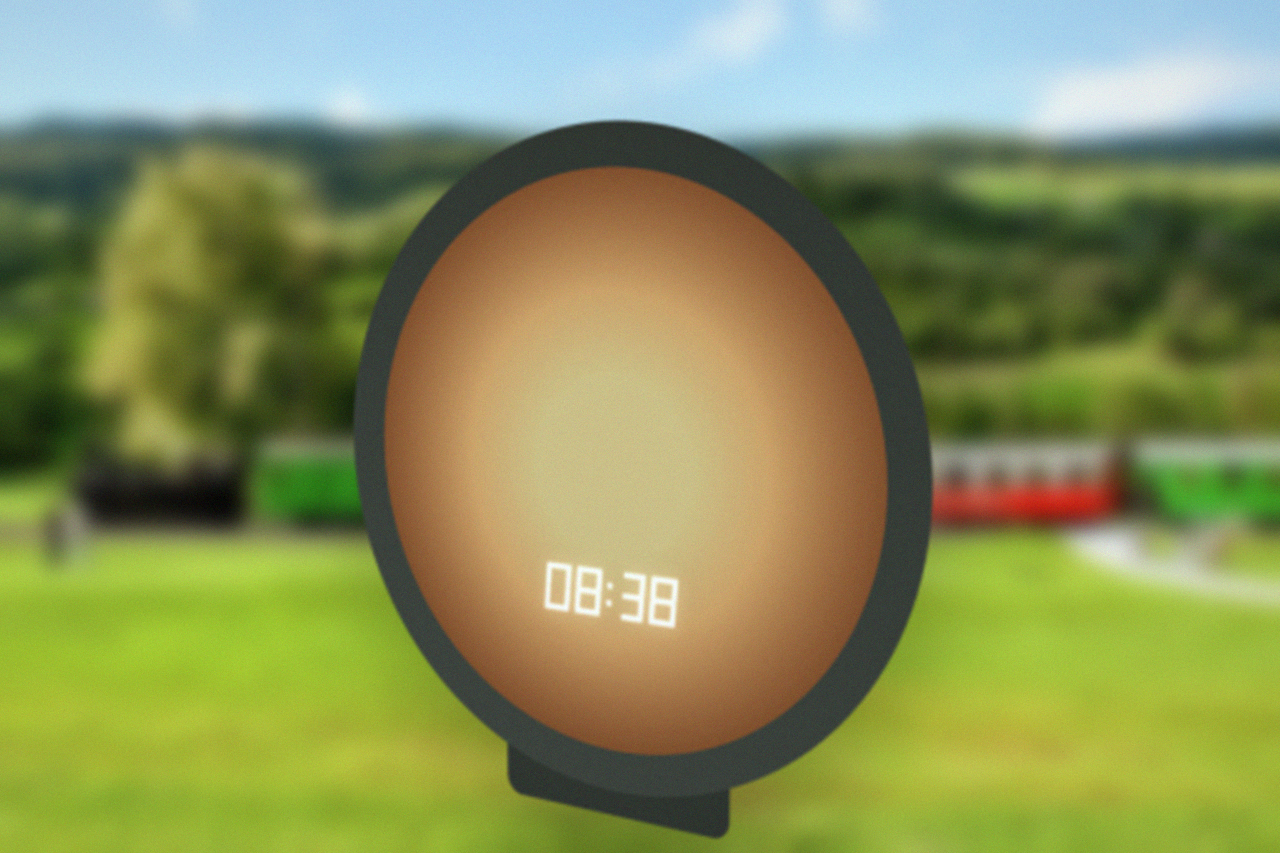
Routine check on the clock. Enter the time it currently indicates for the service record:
8:38
